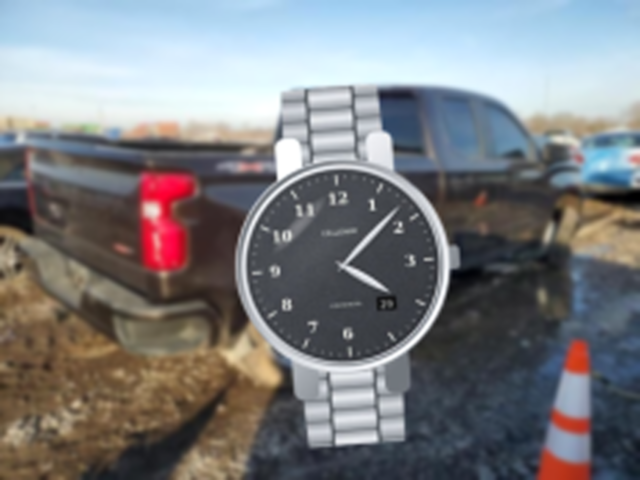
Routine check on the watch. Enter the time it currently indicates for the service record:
4:08
